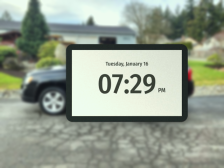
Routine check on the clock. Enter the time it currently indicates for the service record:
7:29
